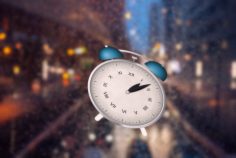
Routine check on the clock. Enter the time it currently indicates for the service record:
1:08
